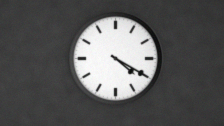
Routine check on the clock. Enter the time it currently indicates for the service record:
4:20
